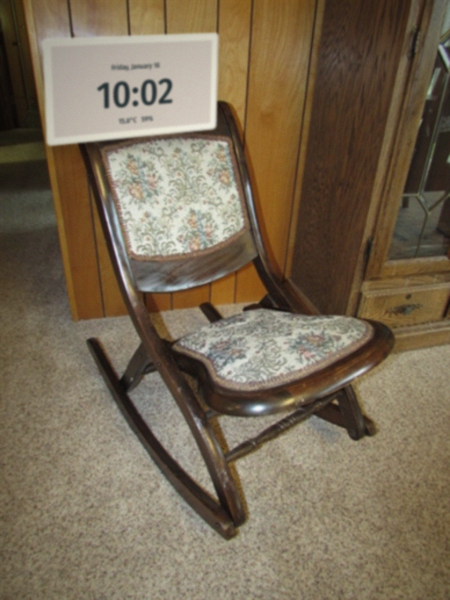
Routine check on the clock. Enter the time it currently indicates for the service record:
10:02
